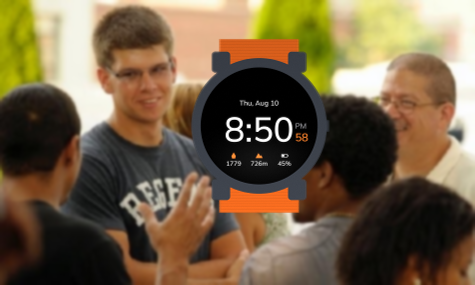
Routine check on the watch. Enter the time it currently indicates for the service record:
8:50:58
